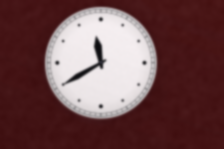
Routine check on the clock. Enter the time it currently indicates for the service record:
11:40
